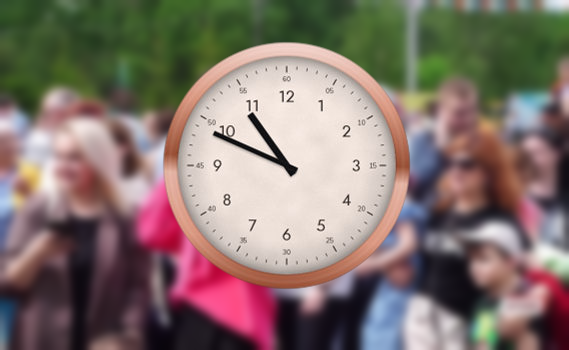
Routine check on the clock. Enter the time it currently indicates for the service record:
10:49
